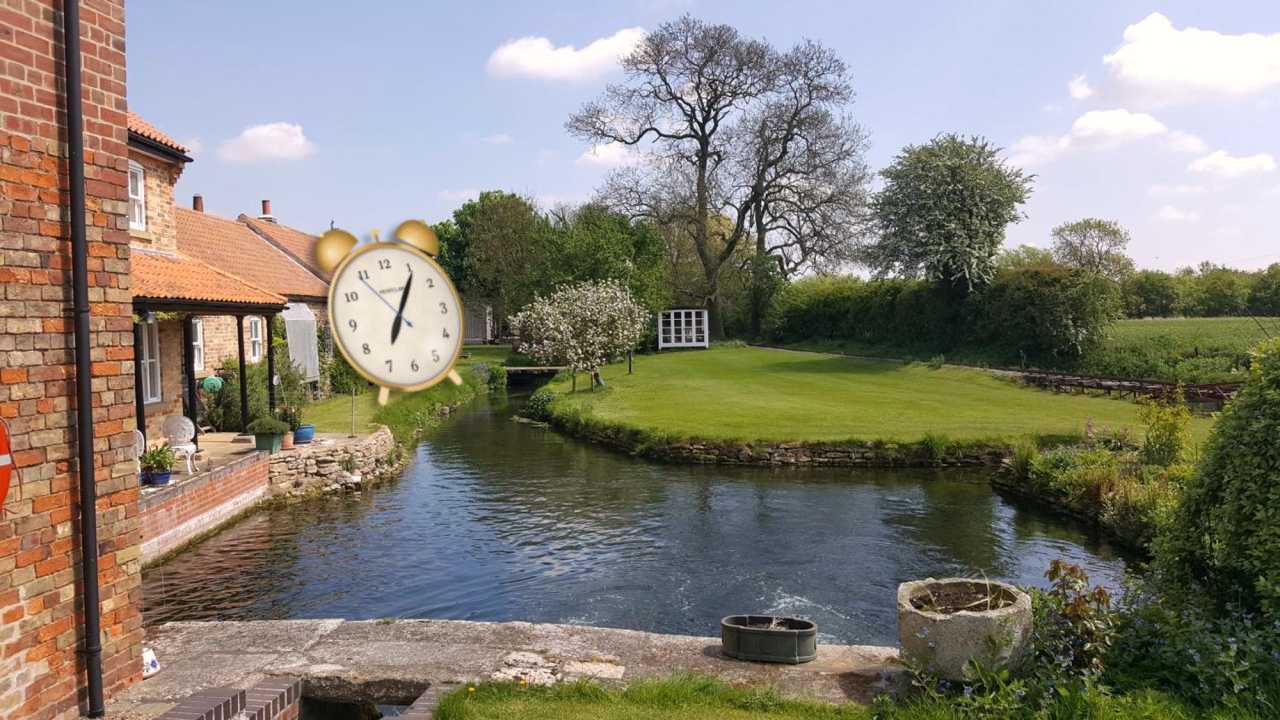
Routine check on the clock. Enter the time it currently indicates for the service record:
7:05:54
